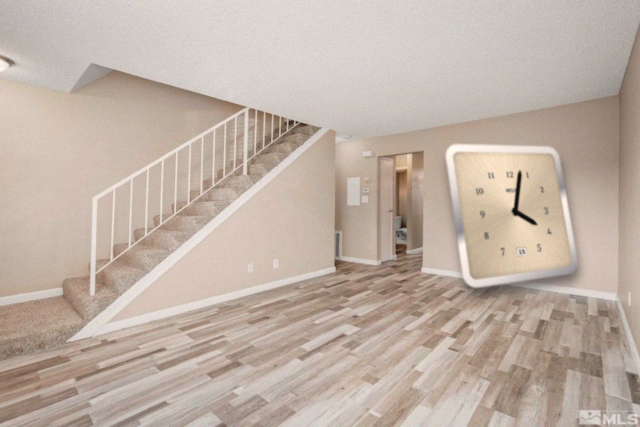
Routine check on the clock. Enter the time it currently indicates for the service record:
4:03
